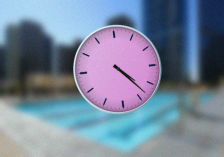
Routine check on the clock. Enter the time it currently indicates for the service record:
4:23
